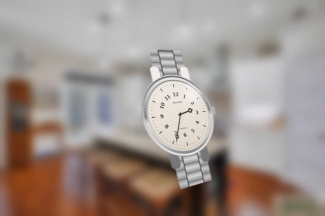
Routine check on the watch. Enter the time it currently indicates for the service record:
2:34
